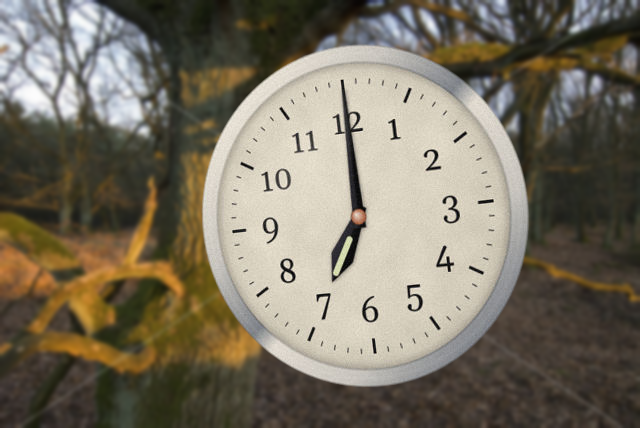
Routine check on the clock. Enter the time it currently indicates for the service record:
7:00
